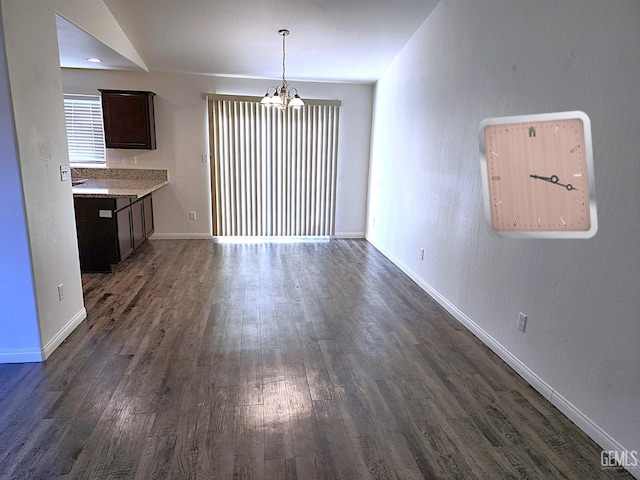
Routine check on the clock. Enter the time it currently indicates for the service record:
3:18
